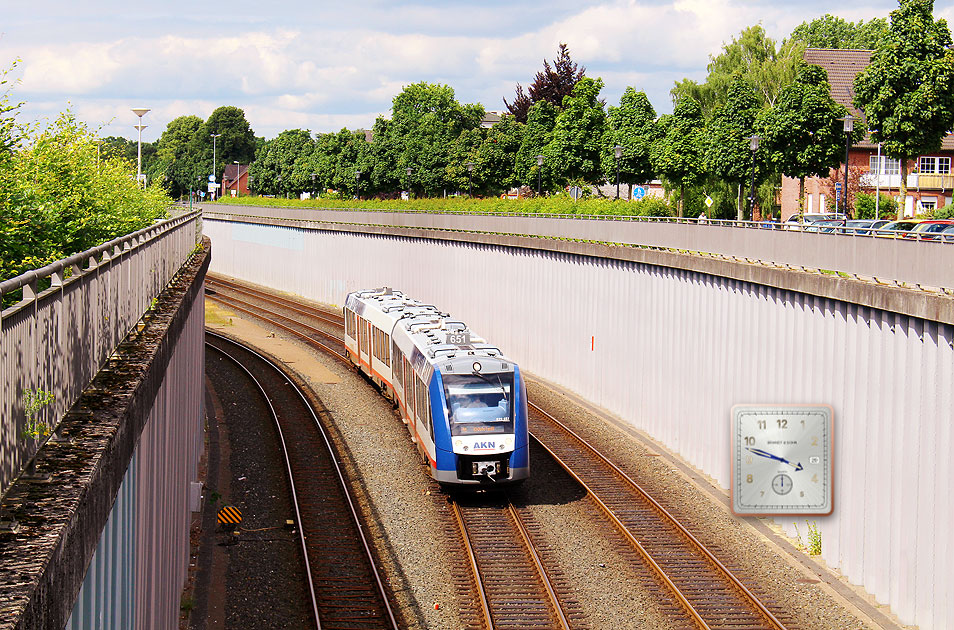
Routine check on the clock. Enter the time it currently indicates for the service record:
3:48
